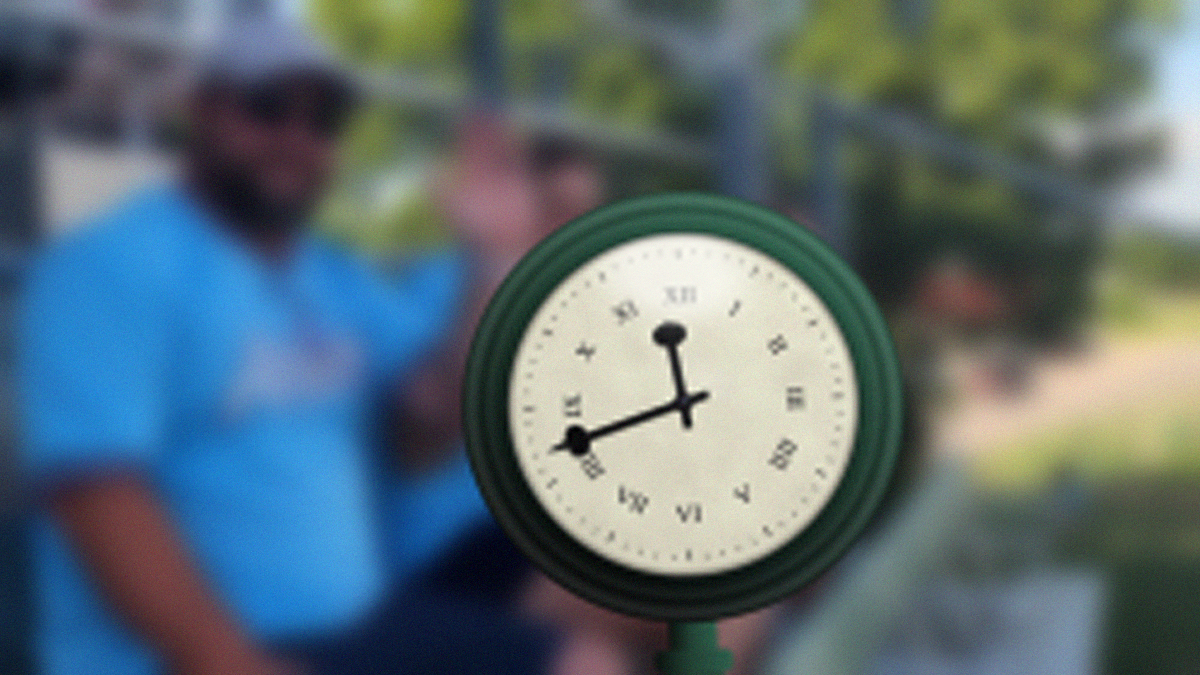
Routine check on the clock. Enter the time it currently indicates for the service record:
11:42
